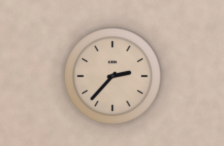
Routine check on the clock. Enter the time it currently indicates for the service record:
2:37
